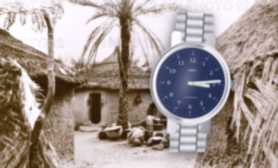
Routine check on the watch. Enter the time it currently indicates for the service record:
3:14
